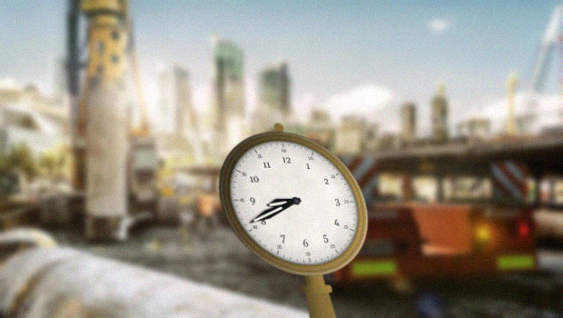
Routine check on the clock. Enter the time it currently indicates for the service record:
8:41
